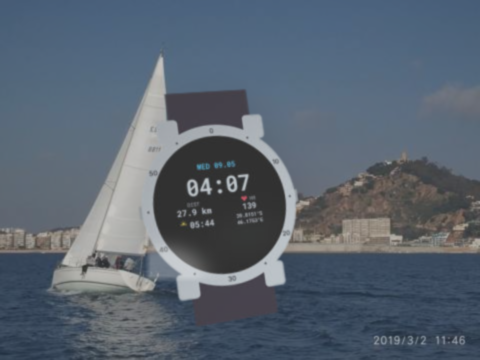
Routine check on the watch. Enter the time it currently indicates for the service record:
4:07
